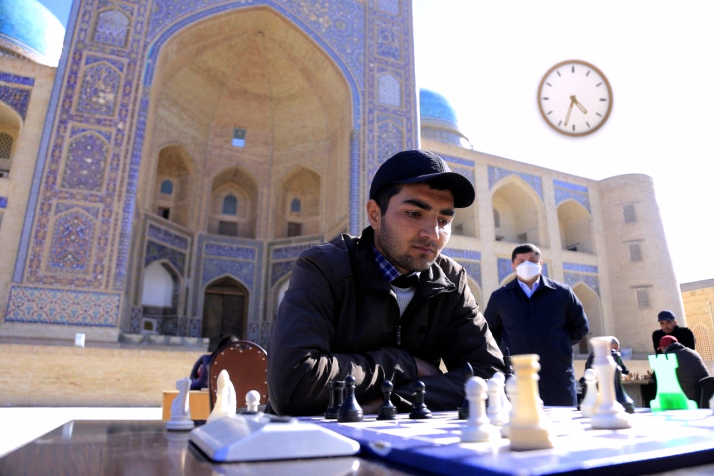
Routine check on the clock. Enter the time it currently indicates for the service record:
4:33
